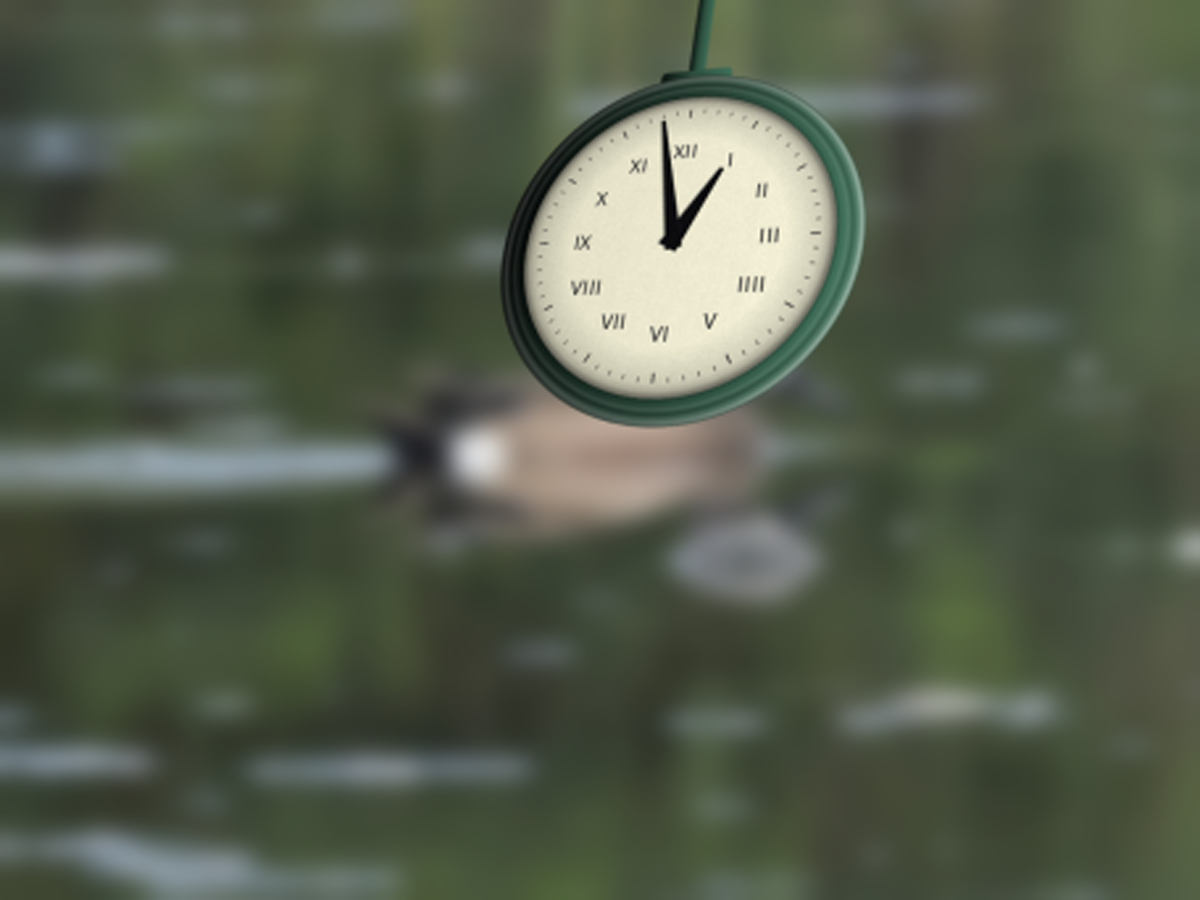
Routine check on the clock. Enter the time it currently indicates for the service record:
12:58
